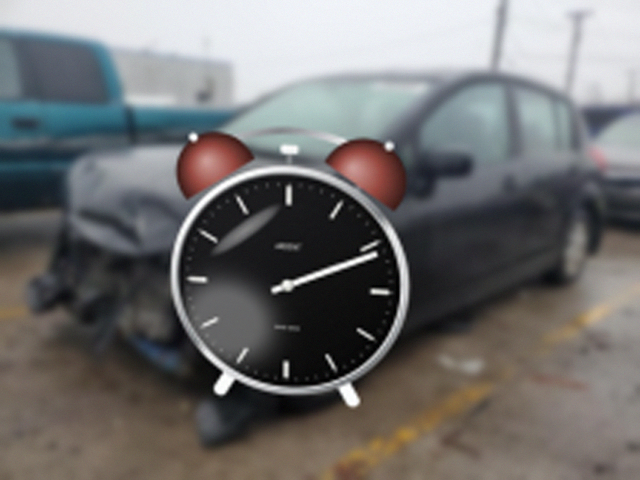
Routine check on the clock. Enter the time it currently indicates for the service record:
2:11
